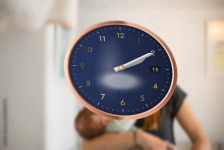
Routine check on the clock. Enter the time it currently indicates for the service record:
2:10
